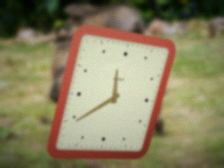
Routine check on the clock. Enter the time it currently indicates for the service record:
11:39
